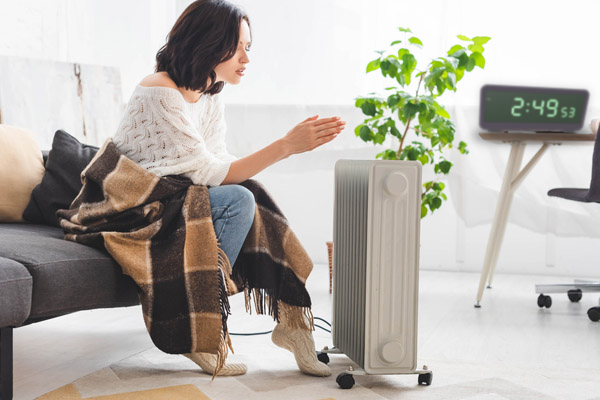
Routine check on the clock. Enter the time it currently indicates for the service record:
2:49
